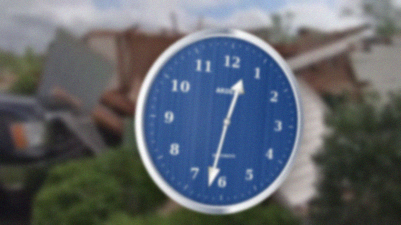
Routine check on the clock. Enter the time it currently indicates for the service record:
12:32
